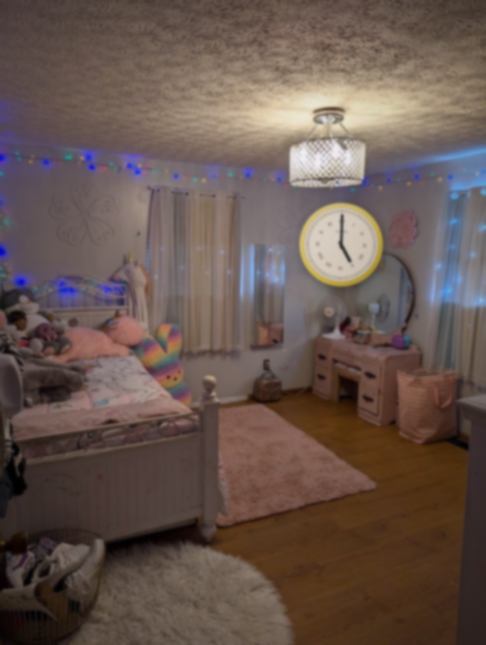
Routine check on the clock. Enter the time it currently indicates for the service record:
5:00
